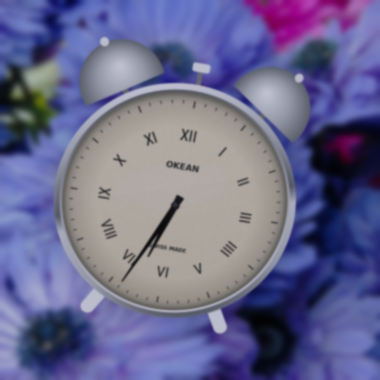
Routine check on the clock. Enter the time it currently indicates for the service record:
6:34
